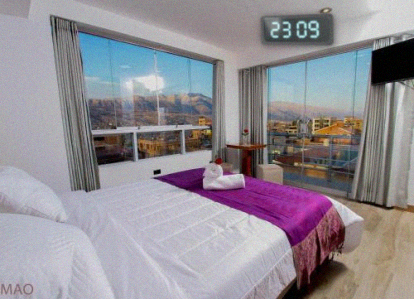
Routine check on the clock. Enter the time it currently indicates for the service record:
23:09
